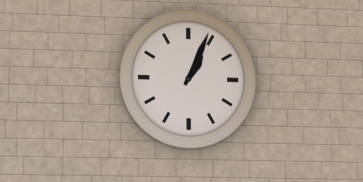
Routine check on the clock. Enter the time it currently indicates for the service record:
1:04
